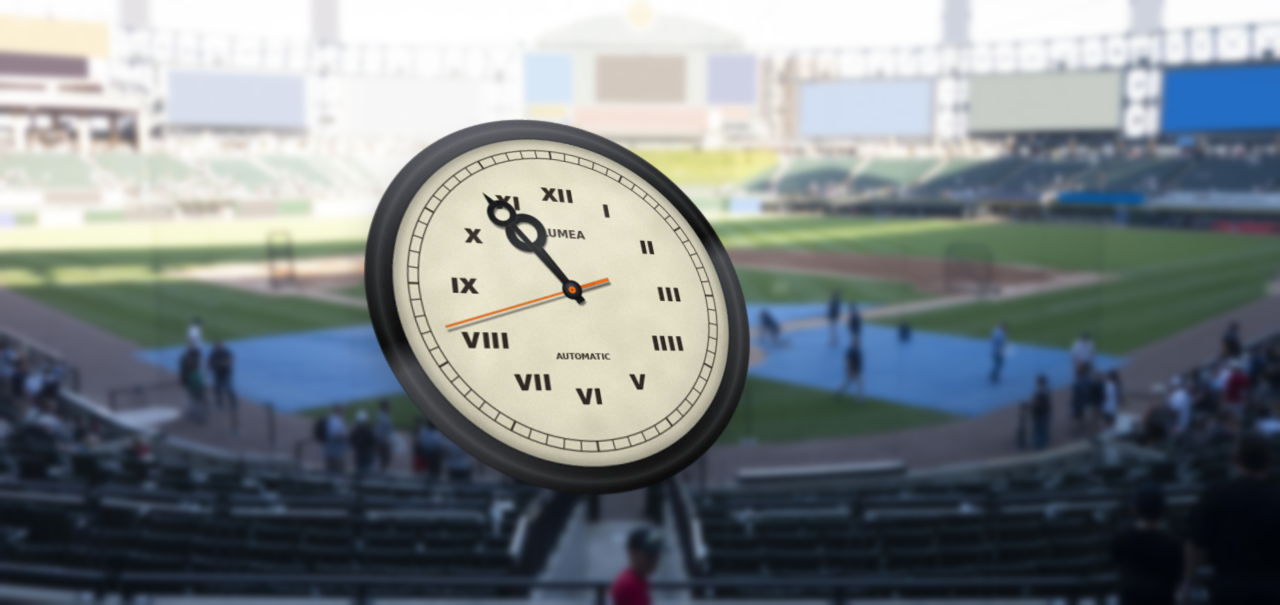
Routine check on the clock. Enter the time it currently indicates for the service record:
10:53:42
